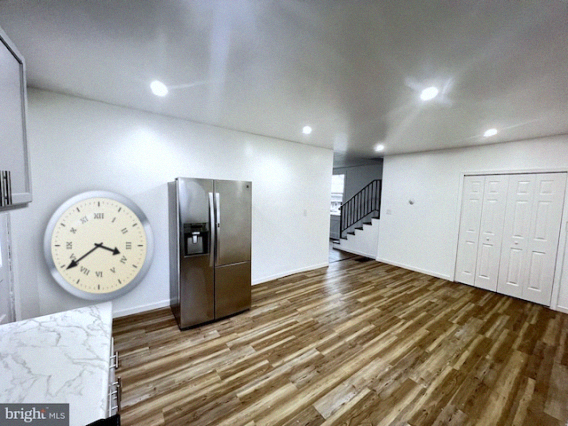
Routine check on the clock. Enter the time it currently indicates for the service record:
3:39
